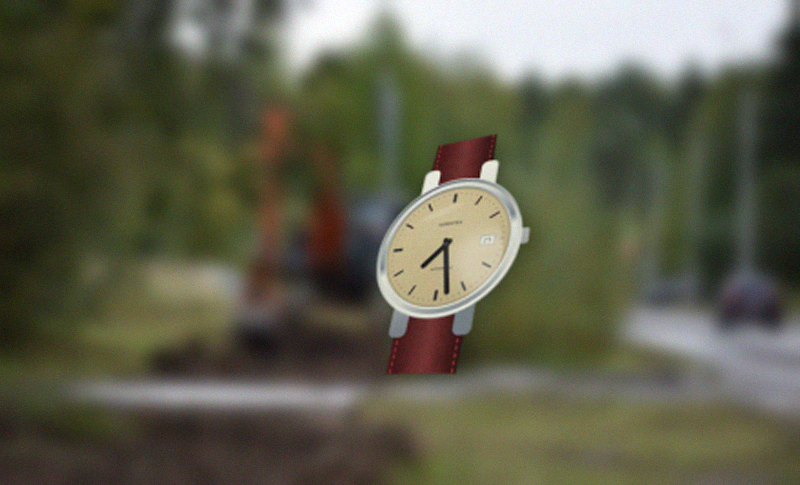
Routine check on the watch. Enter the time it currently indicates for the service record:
7:28
